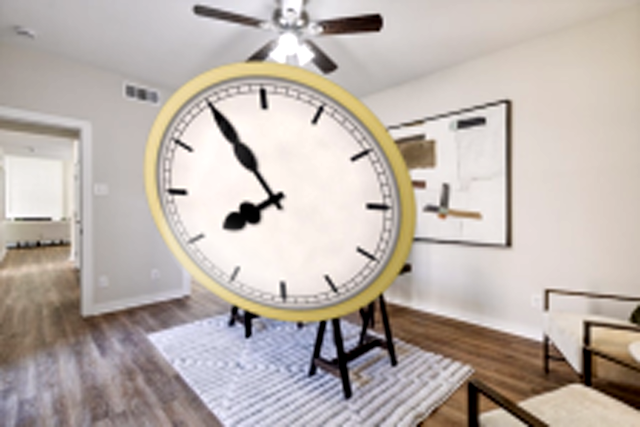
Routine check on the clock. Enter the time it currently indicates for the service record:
7:55
